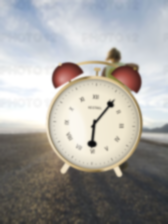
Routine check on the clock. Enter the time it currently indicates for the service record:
6:06
